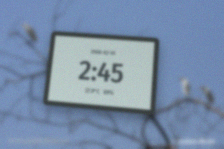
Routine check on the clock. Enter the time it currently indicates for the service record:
2:45
